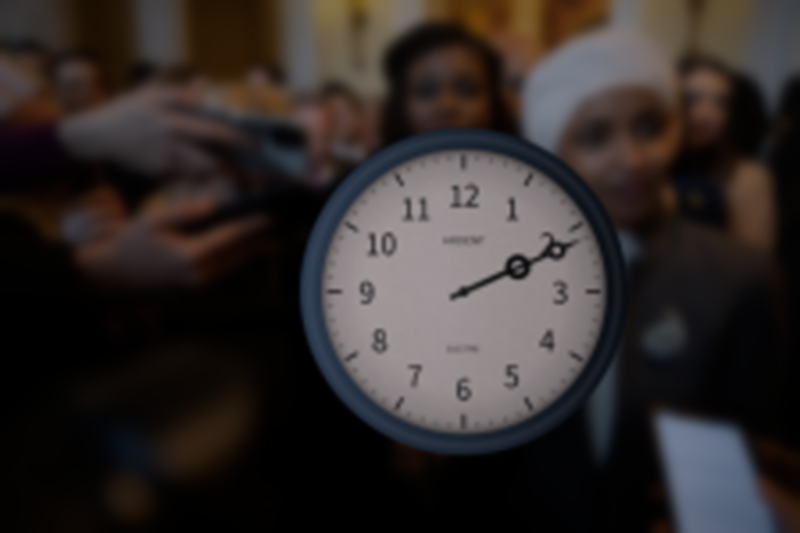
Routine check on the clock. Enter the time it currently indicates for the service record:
2:11
